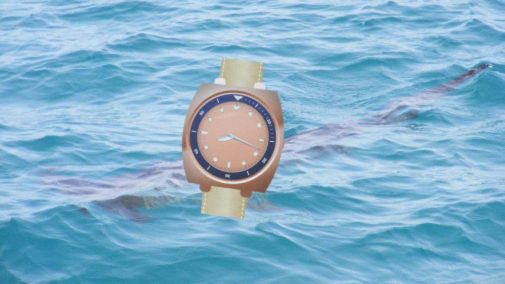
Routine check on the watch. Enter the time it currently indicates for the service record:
8:18
